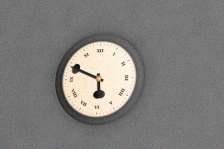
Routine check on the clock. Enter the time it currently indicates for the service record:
5:49
